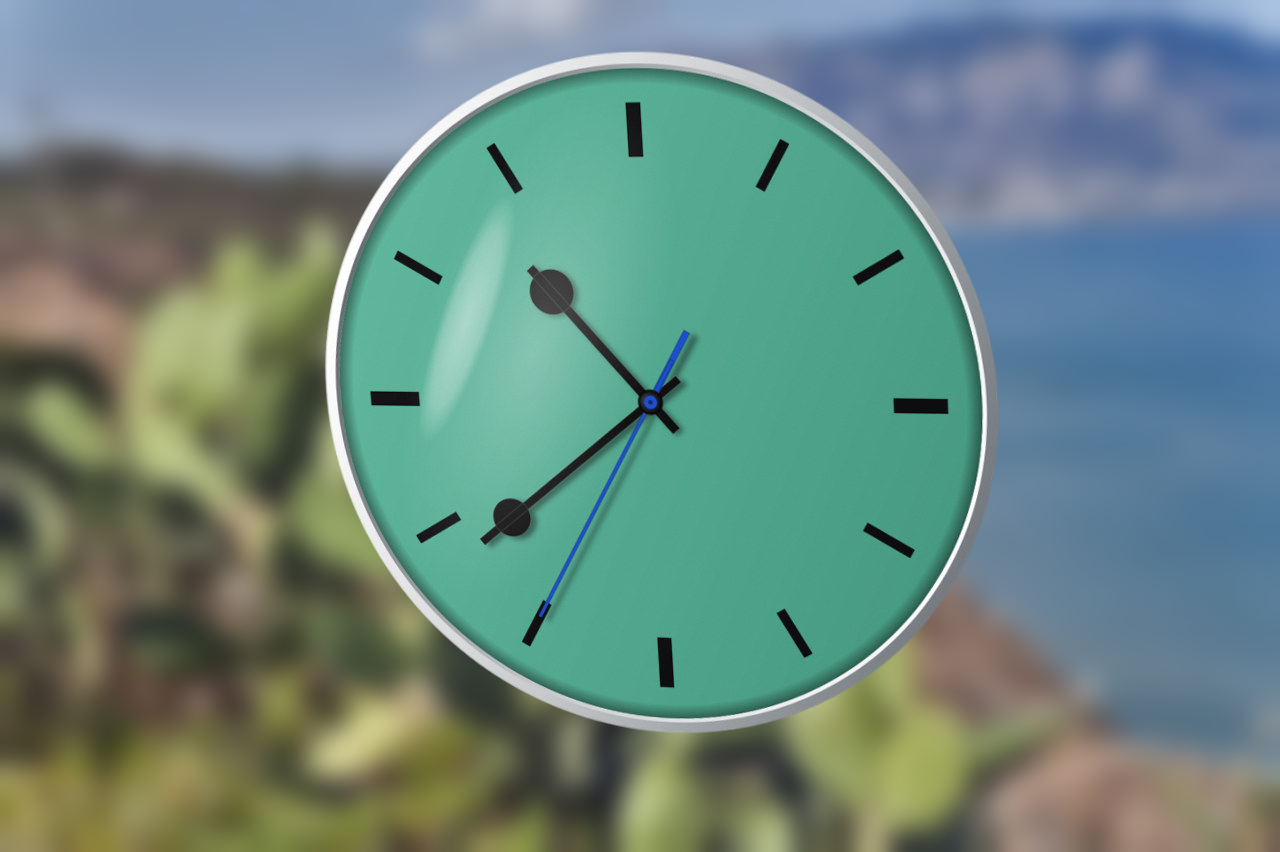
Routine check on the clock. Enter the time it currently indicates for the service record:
10:38:35
